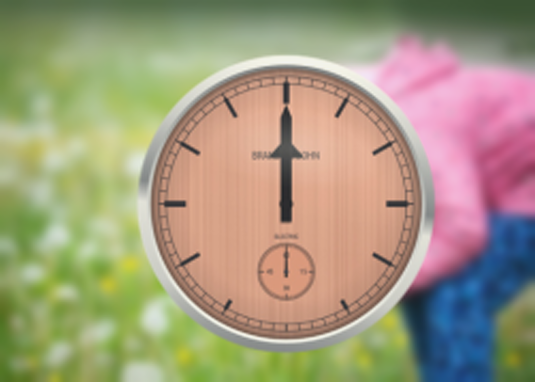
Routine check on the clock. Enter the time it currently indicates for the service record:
12:00
